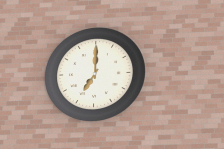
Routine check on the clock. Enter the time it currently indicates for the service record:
7:00
